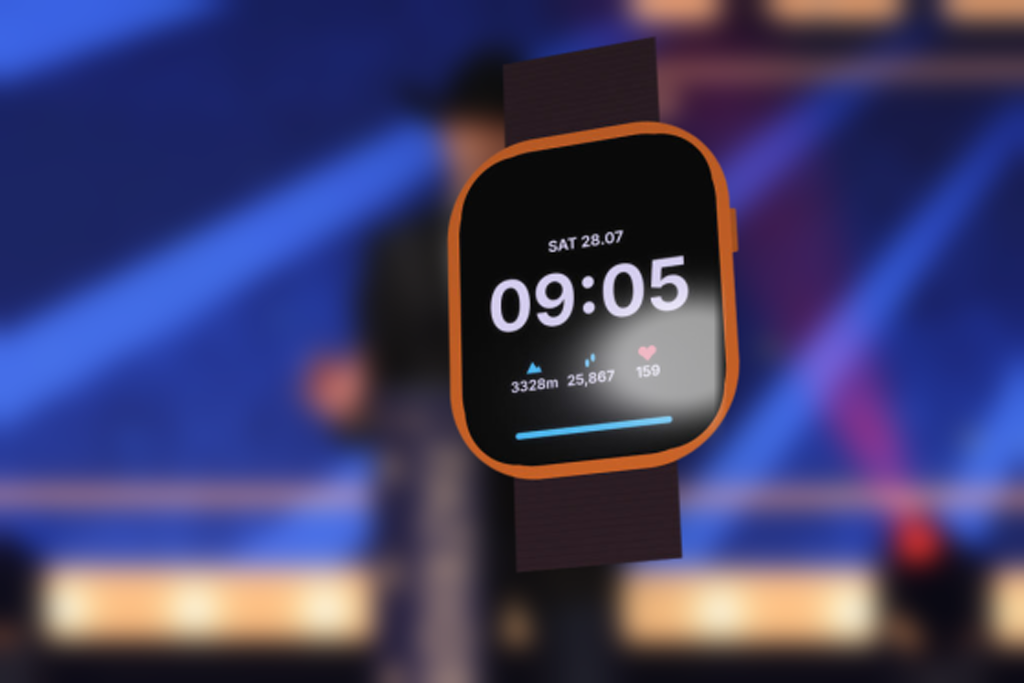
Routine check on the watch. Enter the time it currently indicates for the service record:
9:05
